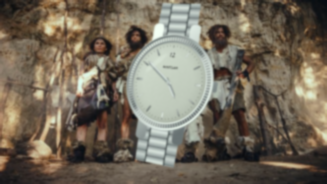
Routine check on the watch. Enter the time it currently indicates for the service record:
4:51
